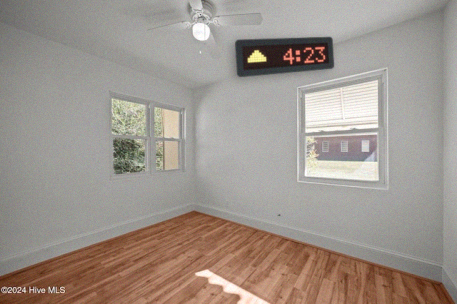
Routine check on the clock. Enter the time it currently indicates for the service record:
4:23
